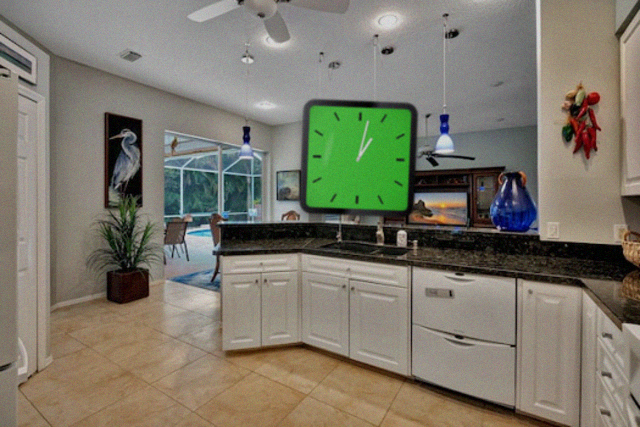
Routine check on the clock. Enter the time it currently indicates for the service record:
1:02
